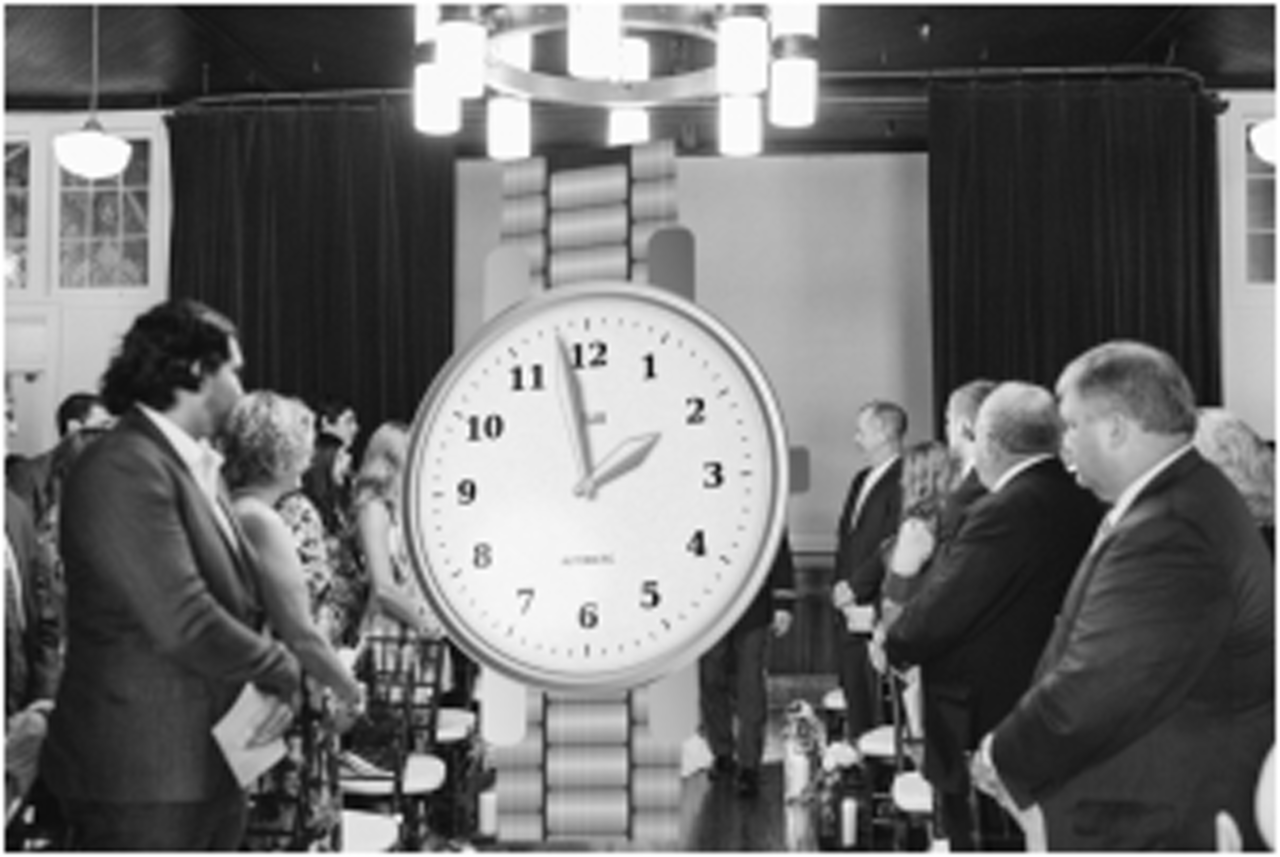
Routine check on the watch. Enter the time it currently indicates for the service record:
1:58
